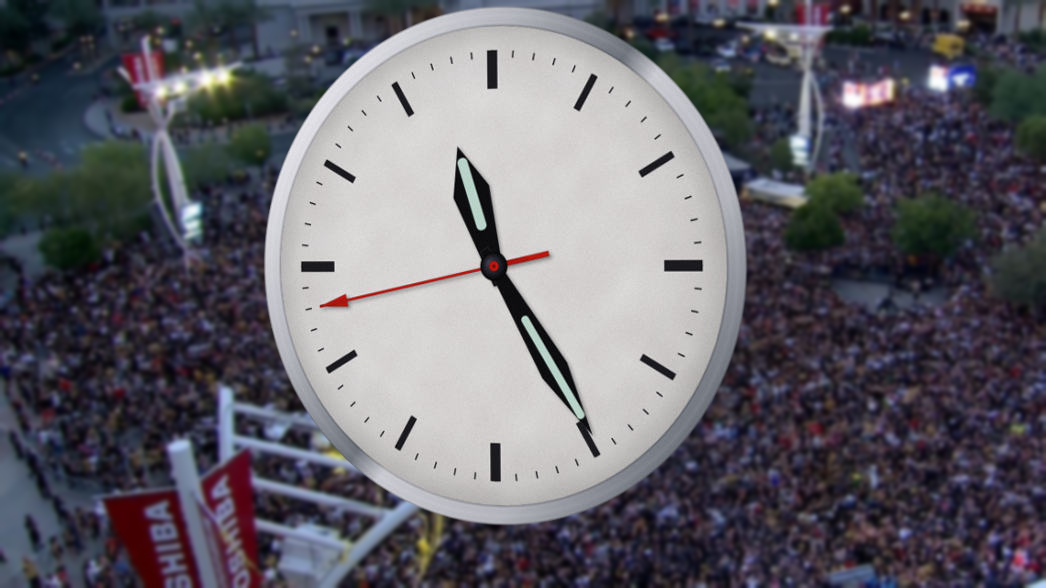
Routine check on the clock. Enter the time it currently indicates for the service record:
11:24:43
